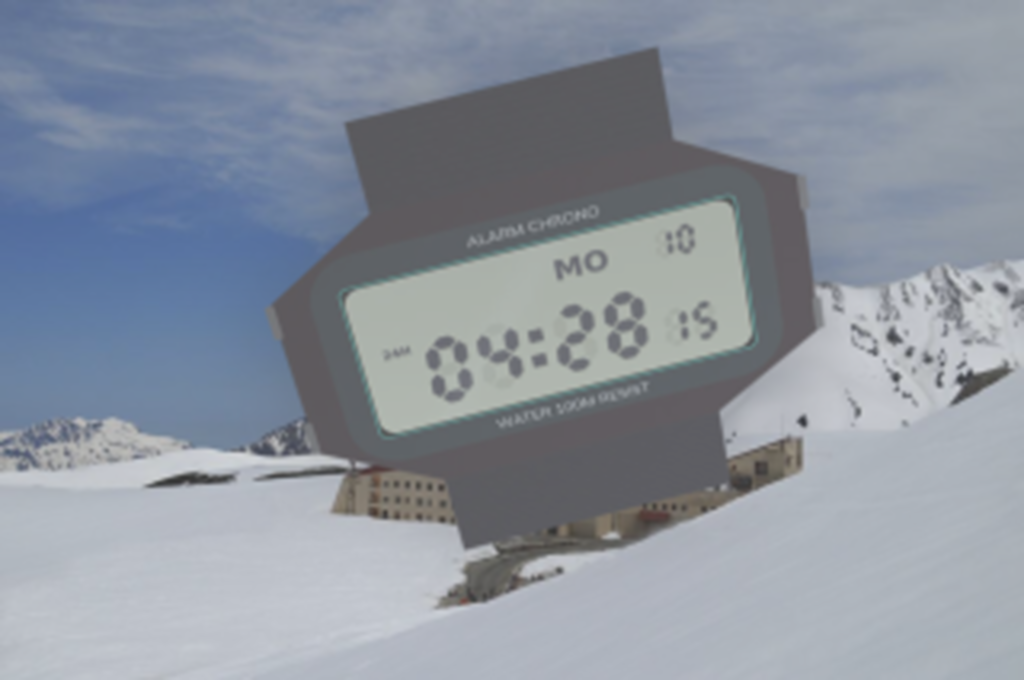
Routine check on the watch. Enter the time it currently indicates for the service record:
4:28:15
